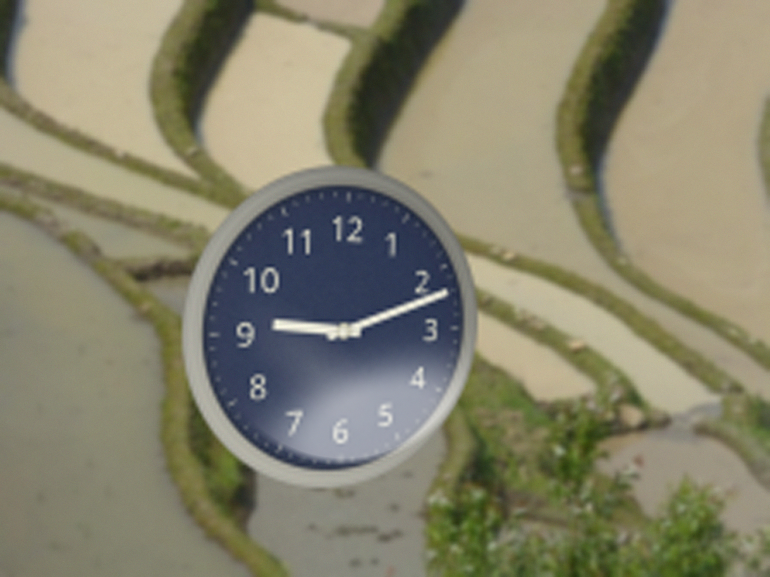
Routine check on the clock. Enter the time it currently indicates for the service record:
9:12
